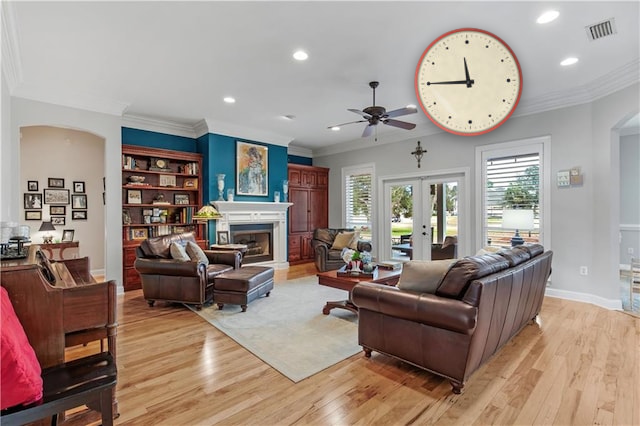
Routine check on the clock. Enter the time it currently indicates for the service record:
11:45
